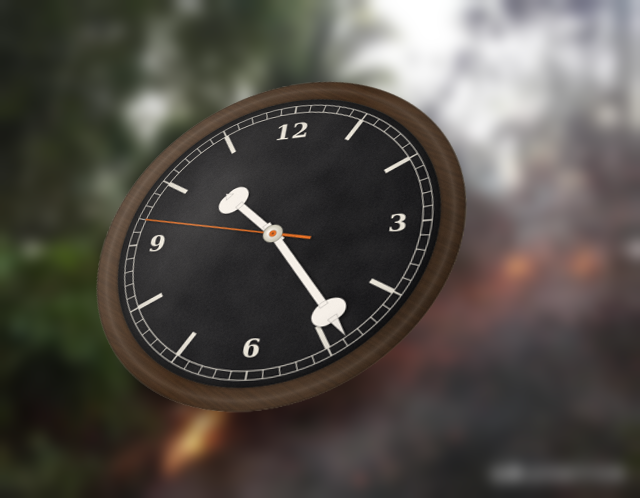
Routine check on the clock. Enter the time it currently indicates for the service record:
10:23:47
